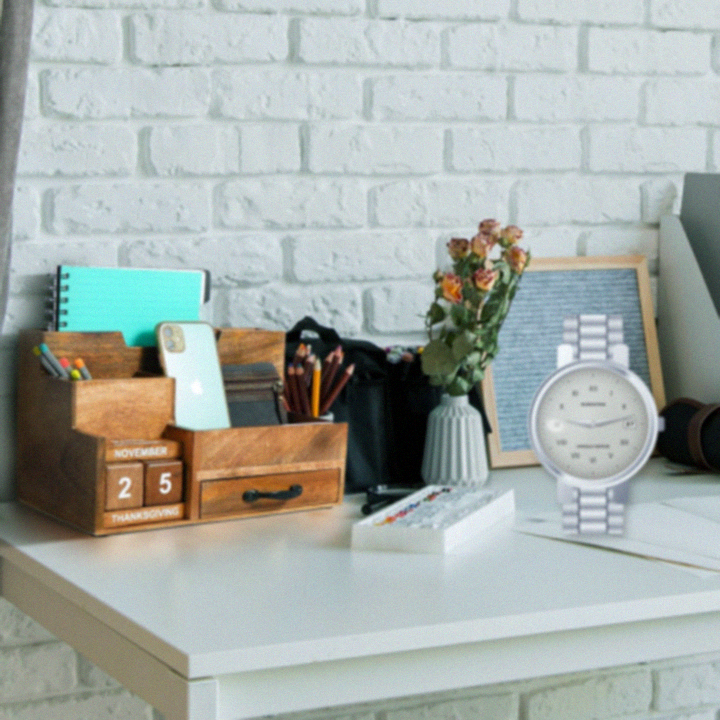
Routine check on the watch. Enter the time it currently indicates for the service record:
9:13
